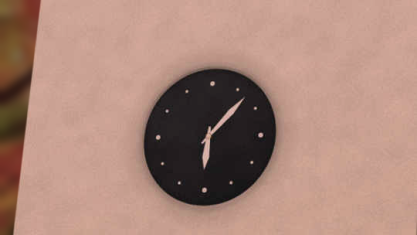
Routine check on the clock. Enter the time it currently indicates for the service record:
6:07
